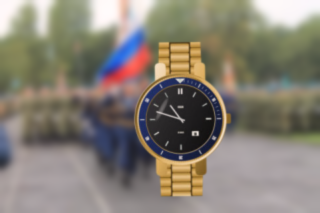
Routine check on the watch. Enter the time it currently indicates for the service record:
10:48
